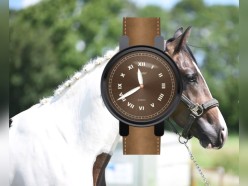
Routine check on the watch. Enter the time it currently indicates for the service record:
11:40
